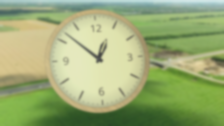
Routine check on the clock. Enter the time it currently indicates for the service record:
12:52
